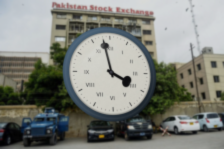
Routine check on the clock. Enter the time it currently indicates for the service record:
3:58
